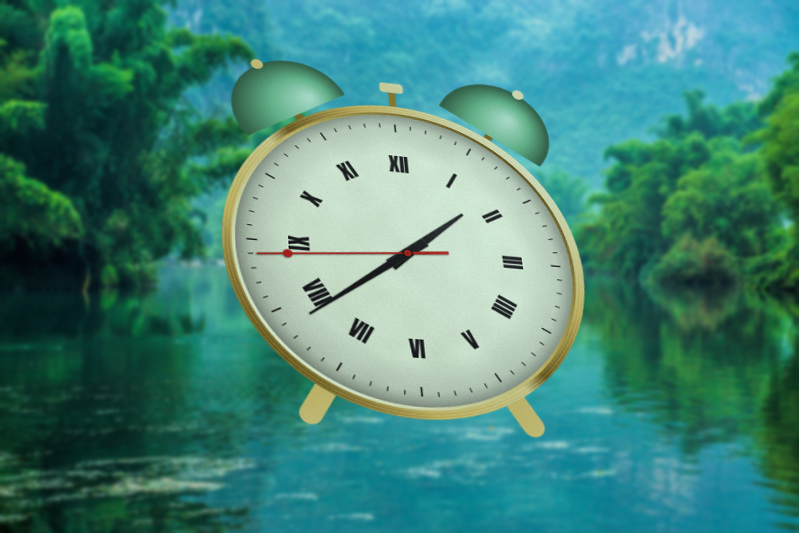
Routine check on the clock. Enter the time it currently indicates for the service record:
1:38:44
